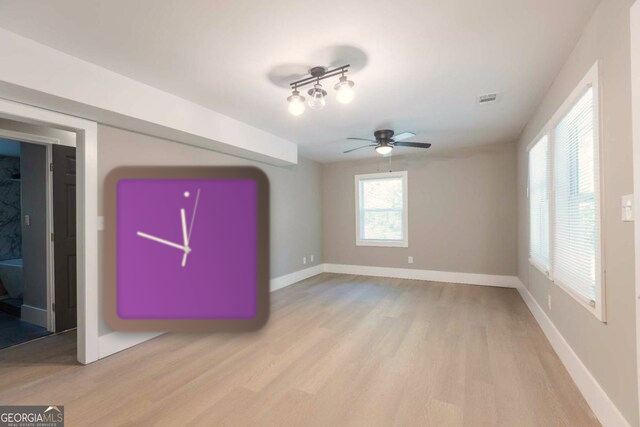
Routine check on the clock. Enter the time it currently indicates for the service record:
11:48:02
